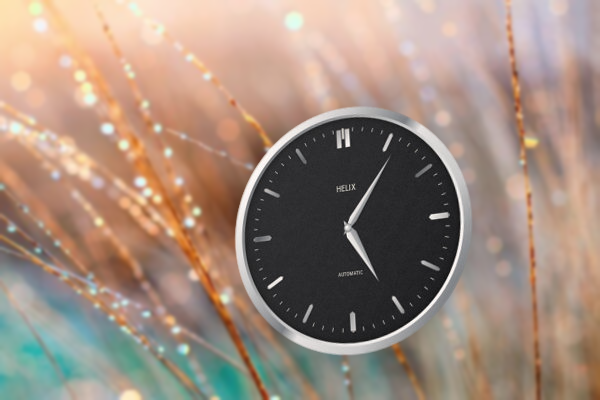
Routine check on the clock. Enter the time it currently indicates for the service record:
5:06
